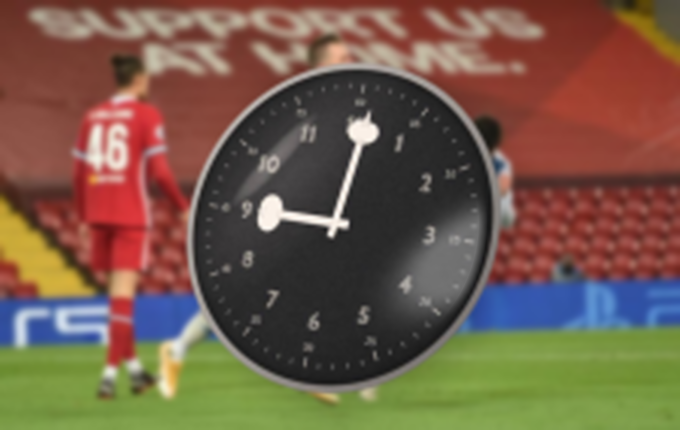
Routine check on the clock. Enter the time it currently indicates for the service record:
9:01
